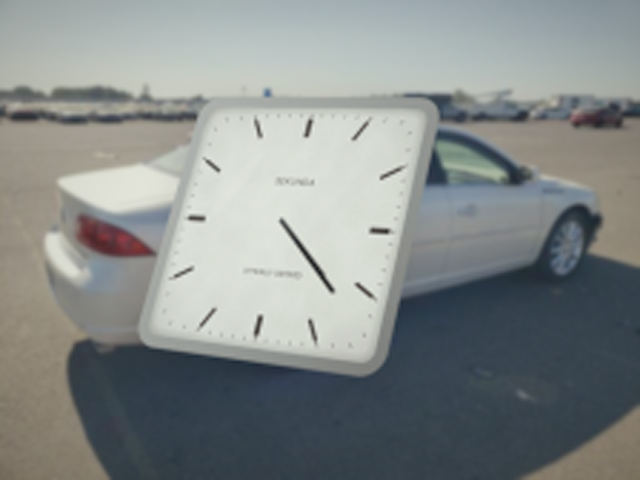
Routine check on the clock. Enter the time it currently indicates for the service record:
4:22
